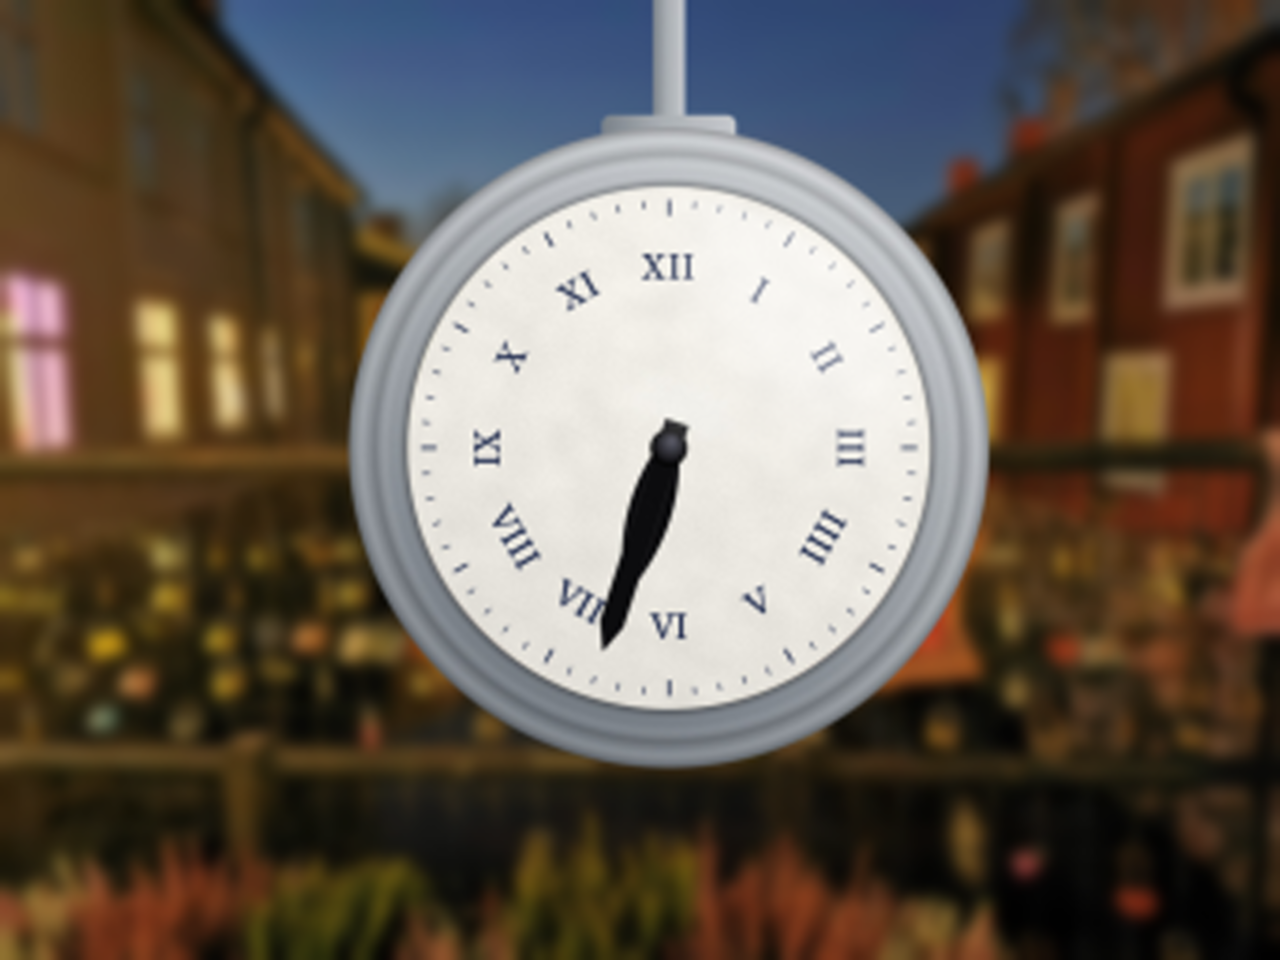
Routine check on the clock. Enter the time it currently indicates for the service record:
6:33
